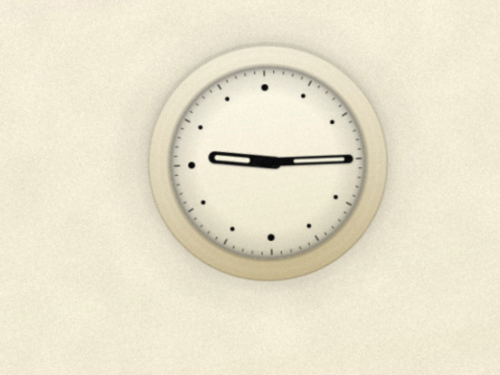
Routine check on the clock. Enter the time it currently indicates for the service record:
9:15
